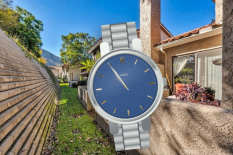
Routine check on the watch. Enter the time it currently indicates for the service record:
10:55
